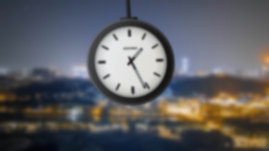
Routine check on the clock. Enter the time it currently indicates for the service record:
1:26
